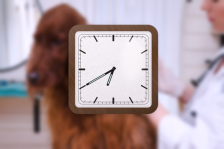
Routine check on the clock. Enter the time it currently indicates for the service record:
6:40
